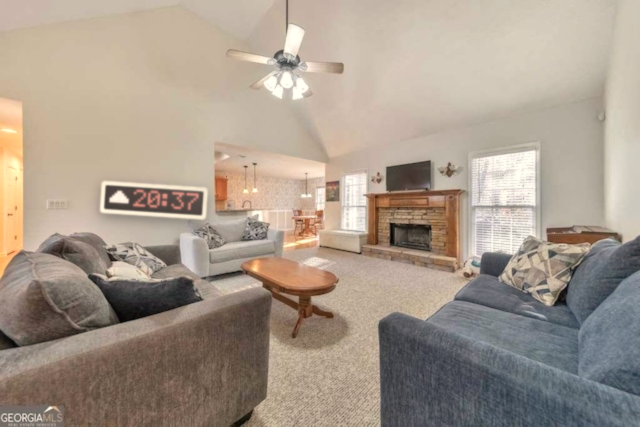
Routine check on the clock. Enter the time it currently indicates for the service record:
20:37
